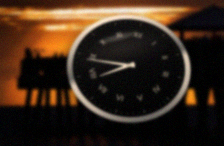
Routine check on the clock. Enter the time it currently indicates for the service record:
7:44
